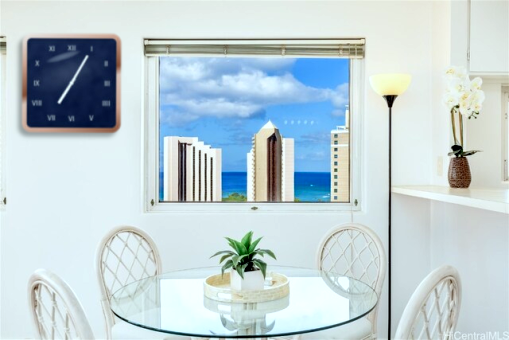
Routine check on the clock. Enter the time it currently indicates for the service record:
7:05
